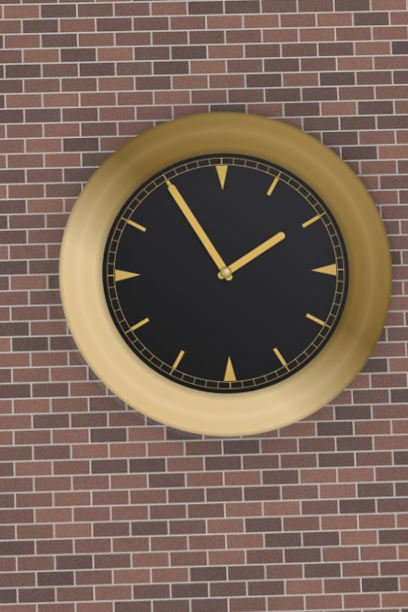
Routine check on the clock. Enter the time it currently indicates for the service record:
1:55
